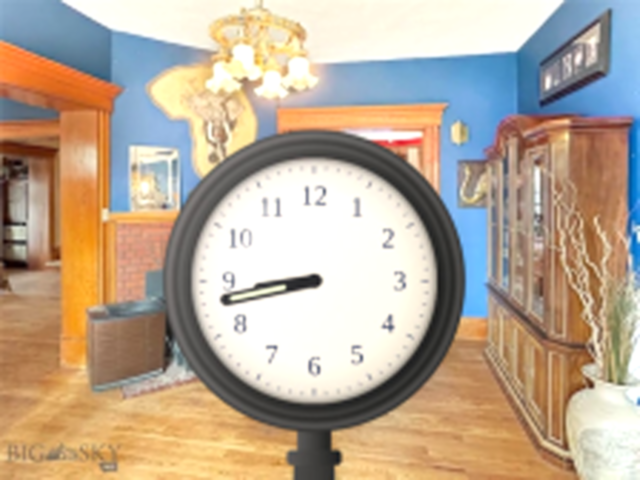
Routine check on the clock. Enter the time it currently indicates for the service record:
8:43
